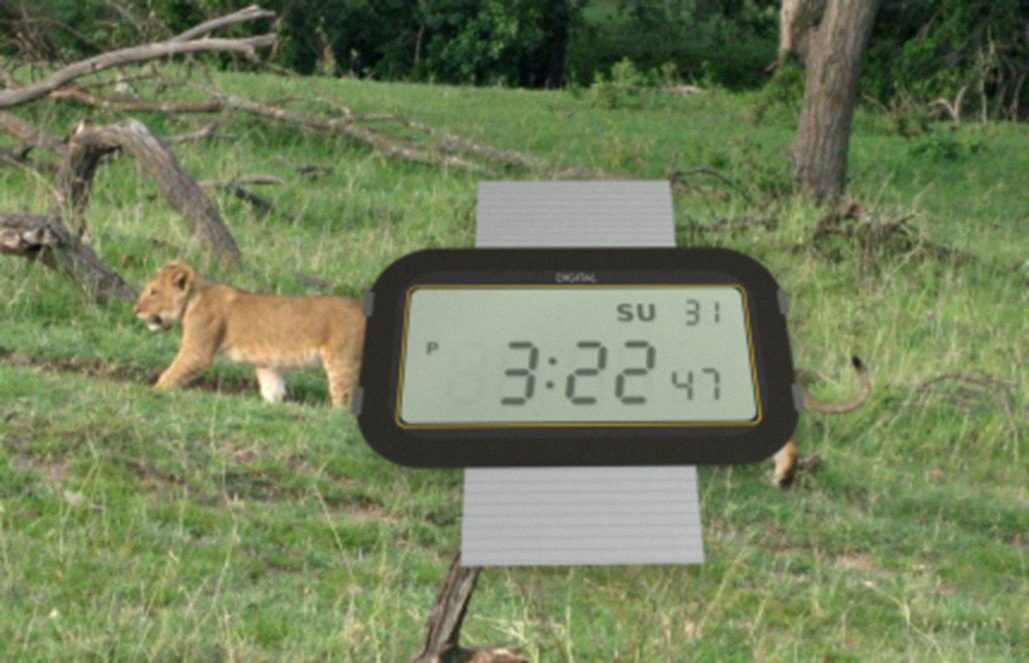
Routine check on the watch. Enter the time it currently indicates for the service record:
3:22:47
